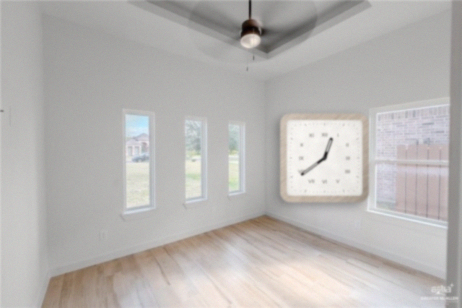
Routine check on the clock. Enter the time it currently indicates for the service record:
12:39
